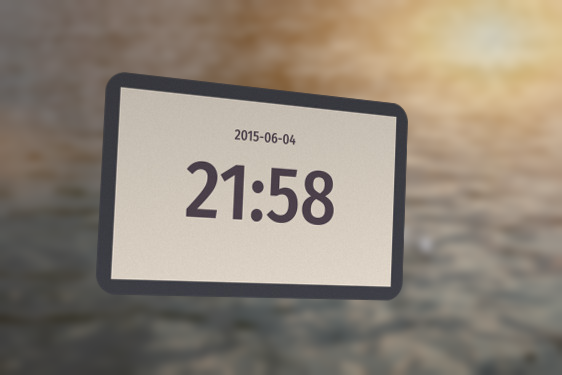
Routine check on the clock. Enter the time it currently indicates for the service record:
21:58
